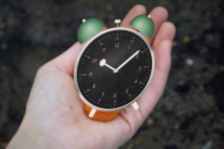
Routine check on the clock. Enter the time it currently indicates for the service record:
10:09
